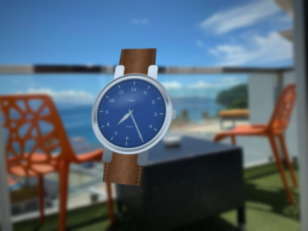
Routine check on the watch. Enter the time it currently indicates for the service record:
7:25
